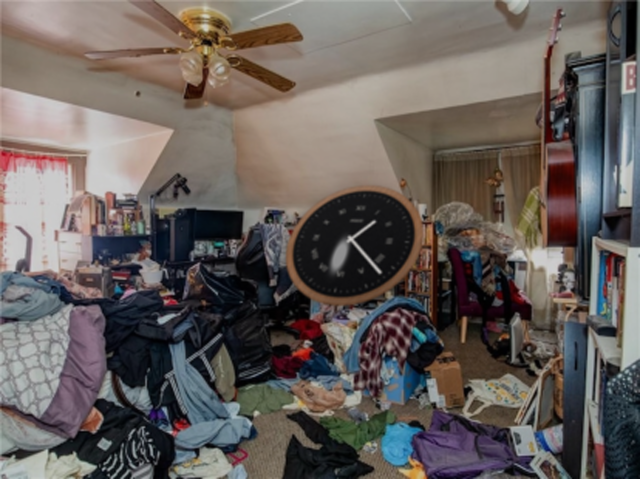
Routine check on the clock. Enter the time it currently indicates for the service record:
1:22
